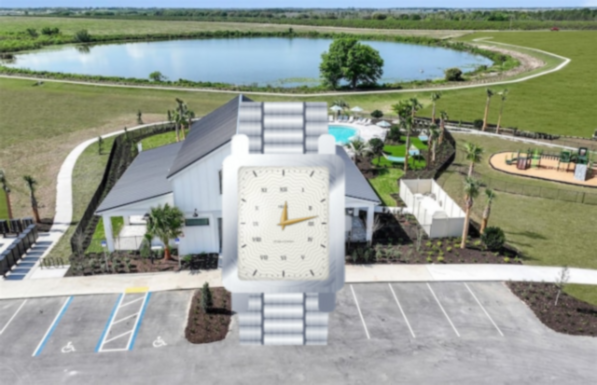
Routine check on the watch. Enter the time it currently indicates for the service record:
12:13
